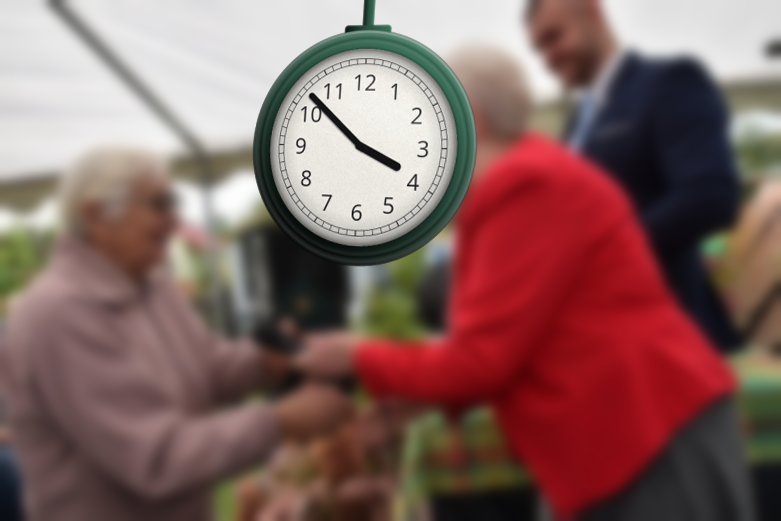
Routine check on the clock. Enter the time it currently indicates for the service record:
3:52
